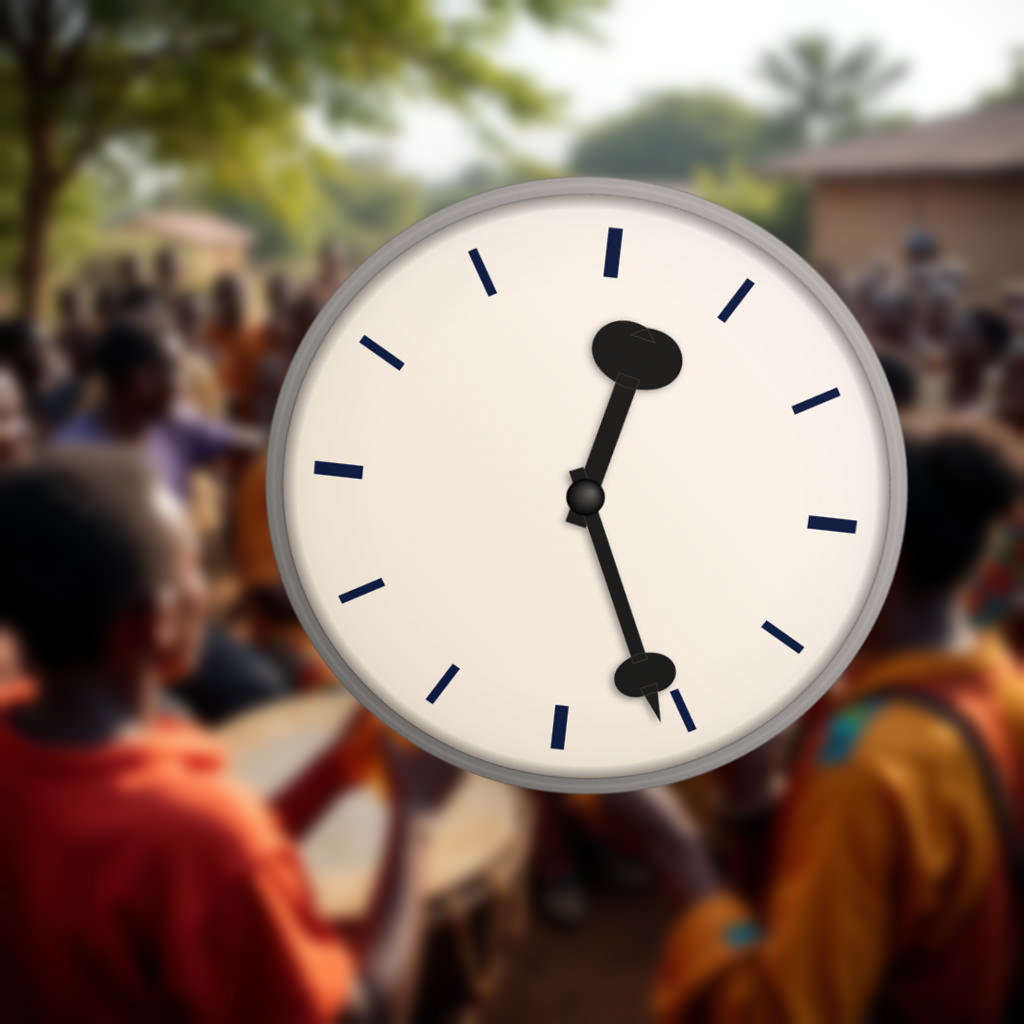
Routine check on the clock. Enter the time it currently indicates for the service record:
12:26
